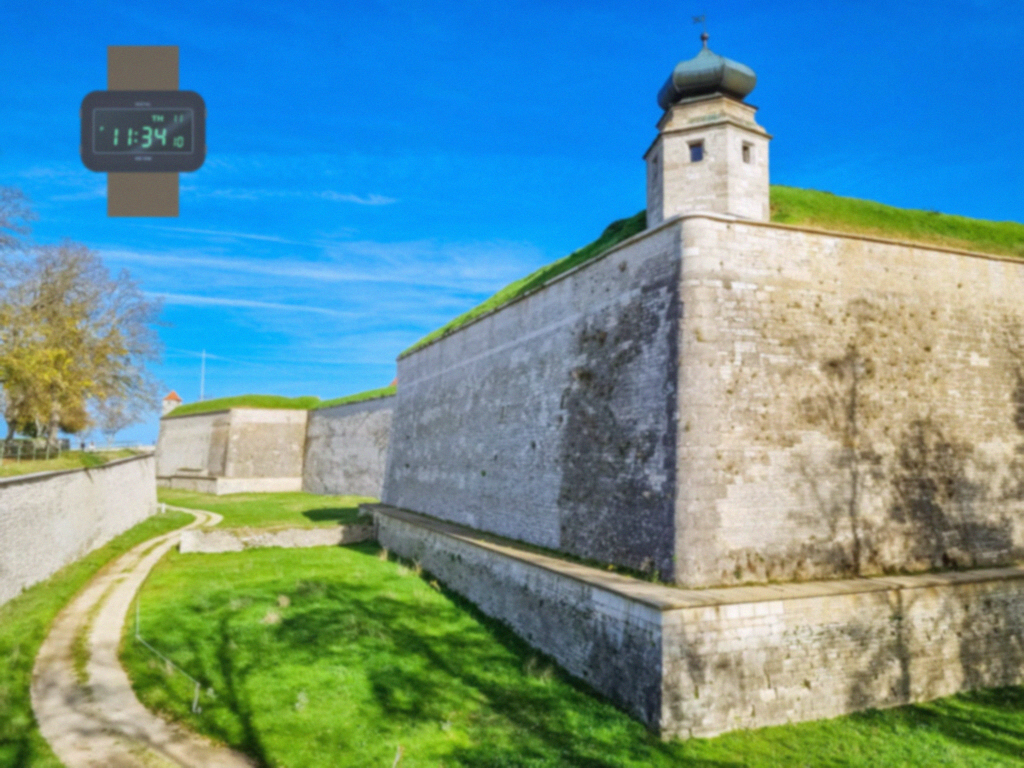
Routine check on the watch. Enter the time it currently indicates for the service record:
11:34
